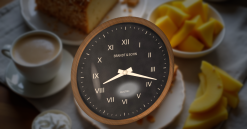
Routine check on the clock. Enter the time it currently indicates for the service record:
8:18
